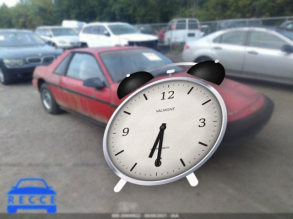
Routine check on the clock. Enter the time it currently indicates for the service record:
6:30
